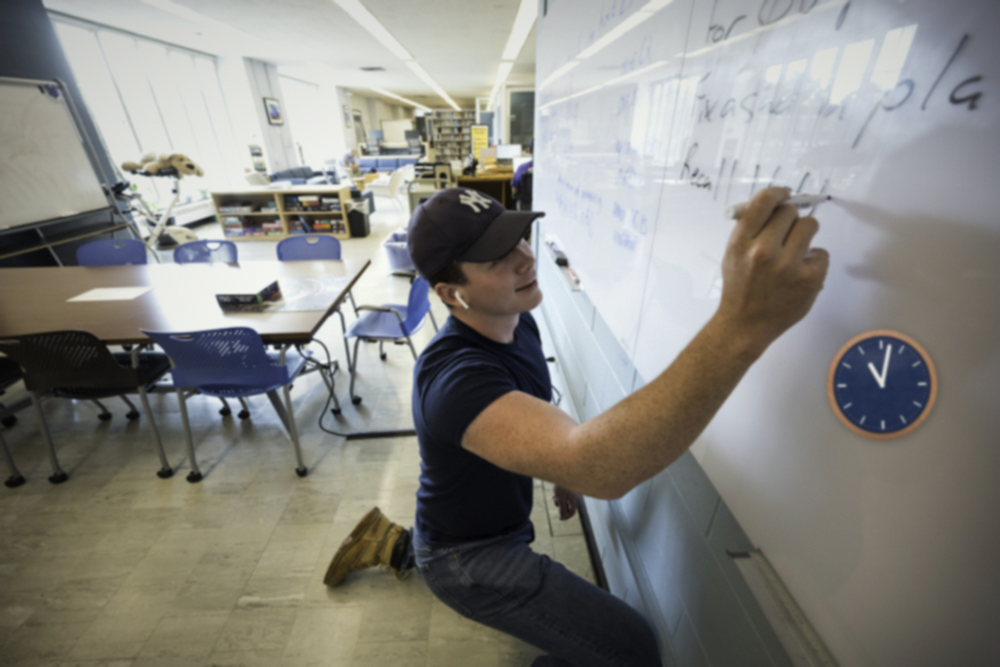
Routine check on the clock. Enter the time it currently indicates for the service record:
11:02
